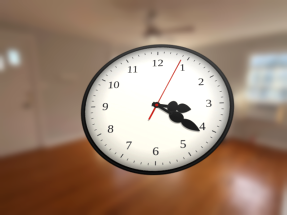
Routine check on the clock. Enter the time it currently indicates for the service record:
3:21:04
